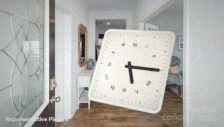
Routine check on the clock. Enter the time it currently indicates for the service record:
5:15
